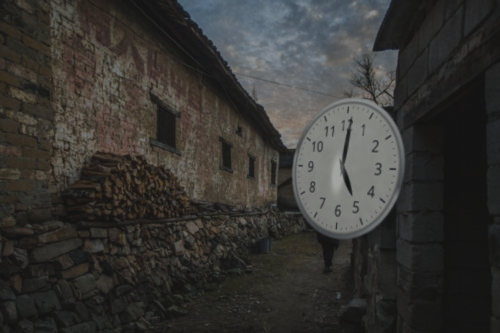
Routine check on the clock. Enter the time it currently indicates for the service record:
5:01
